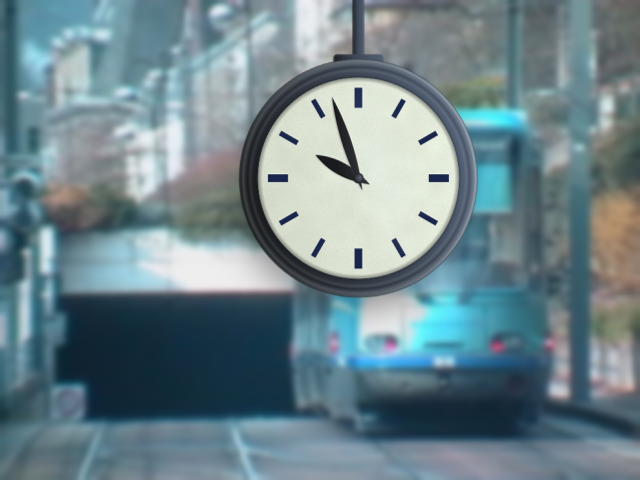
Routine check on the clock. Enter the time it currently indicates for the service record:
9:57
